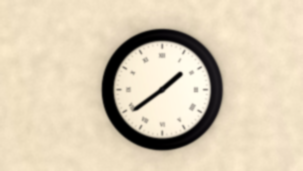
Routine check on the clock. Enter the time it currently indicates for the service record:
1:39
